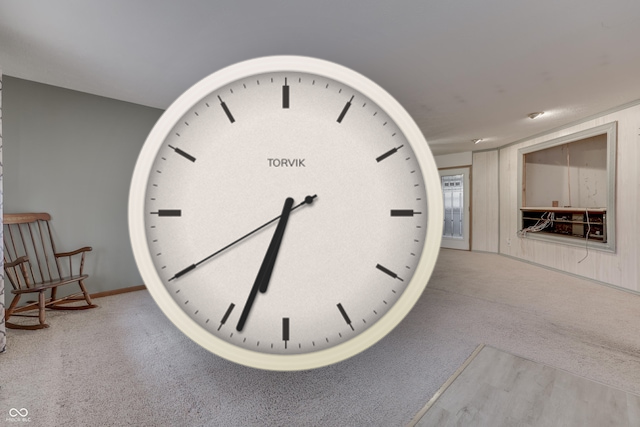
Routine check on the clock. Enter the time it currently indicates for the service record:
6:33:40
